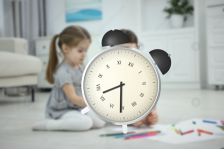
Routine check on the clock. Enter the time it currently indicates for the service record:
7:26
